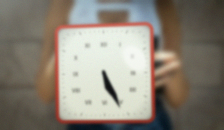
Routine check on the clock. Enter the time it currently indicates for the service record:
5:26
